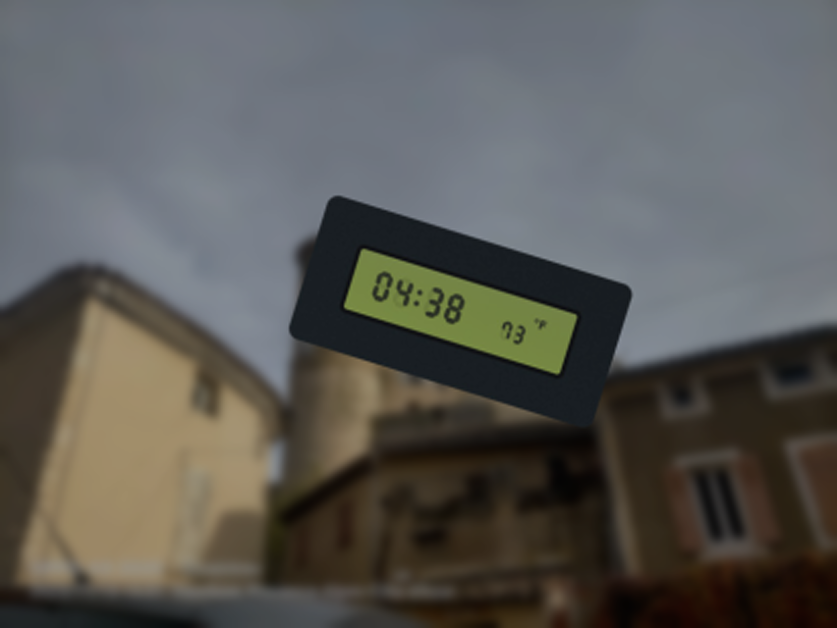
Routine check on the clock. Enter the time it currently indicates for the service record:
4:38
